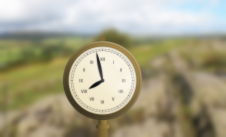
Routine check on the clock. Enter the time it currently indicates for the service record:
7:58
